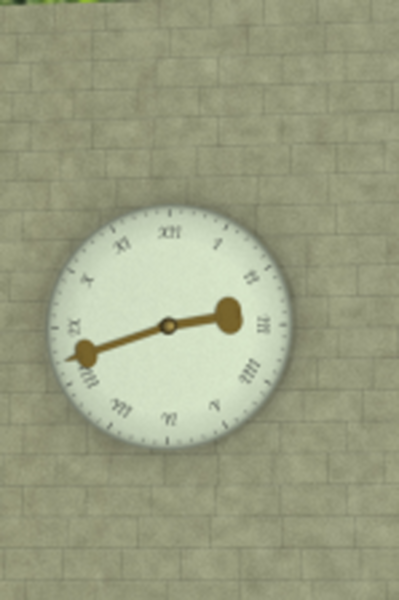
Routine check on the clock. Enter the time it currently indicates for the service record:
2:42
